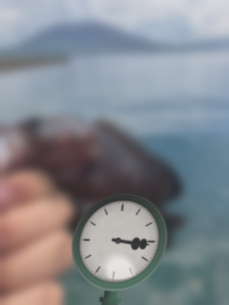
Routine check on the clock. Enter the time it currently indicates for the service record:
3:16
